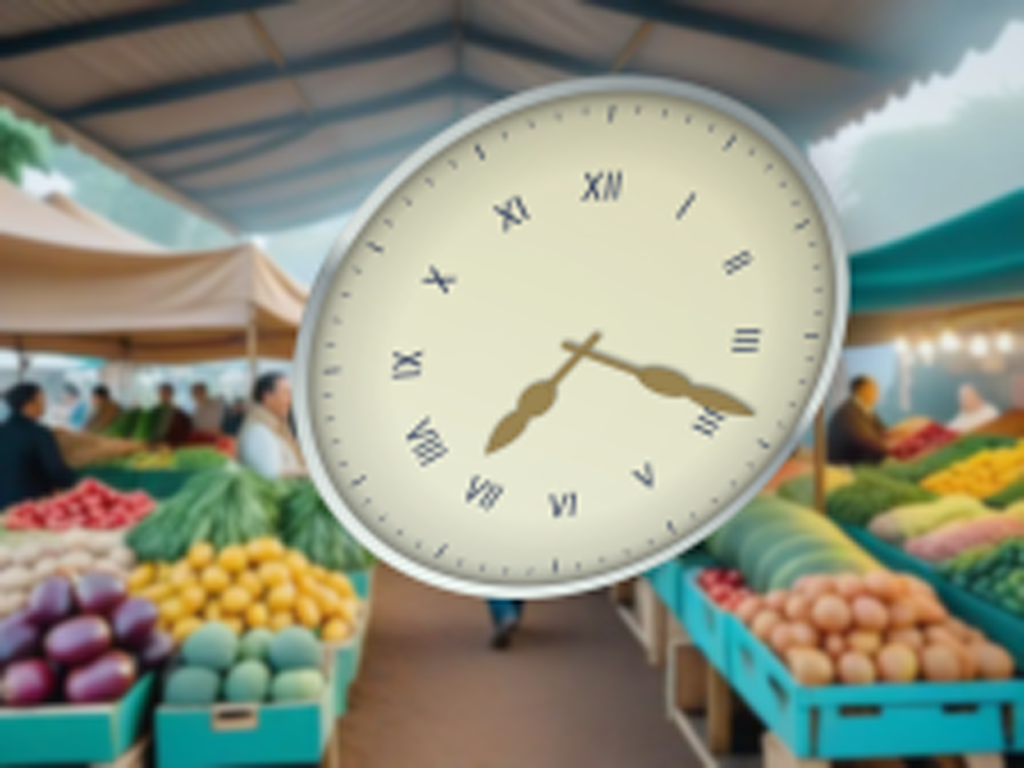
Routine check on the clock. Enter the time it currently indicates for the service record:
7:19
